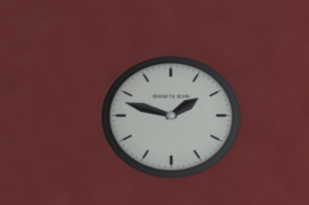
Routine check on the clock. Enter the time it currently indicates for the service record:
1:48
